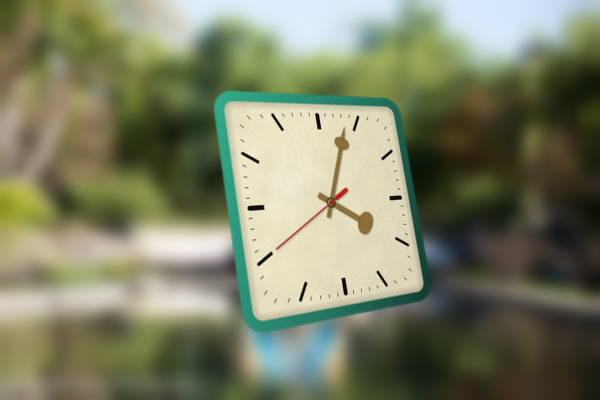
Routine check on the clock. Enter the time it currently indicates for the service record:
4:03:40
